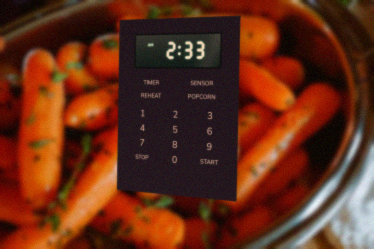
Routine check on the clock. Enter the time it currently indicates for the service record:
2:33
